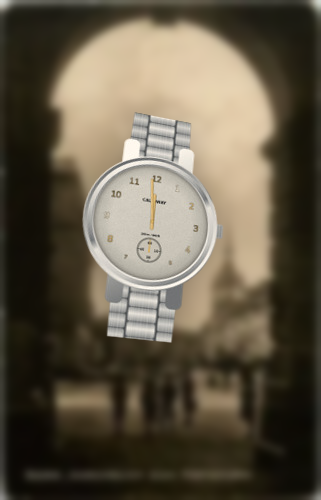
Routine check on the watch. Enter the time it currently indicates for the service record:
11:59
